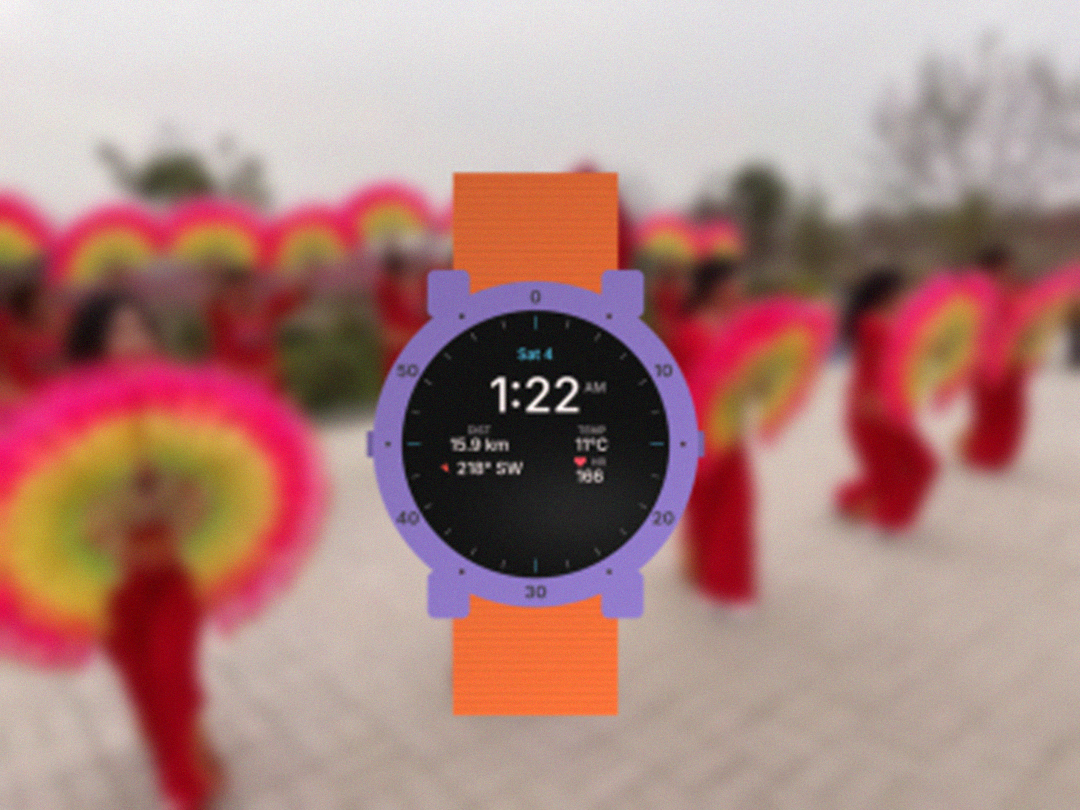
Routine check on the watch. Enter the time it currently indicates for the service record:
1:22
